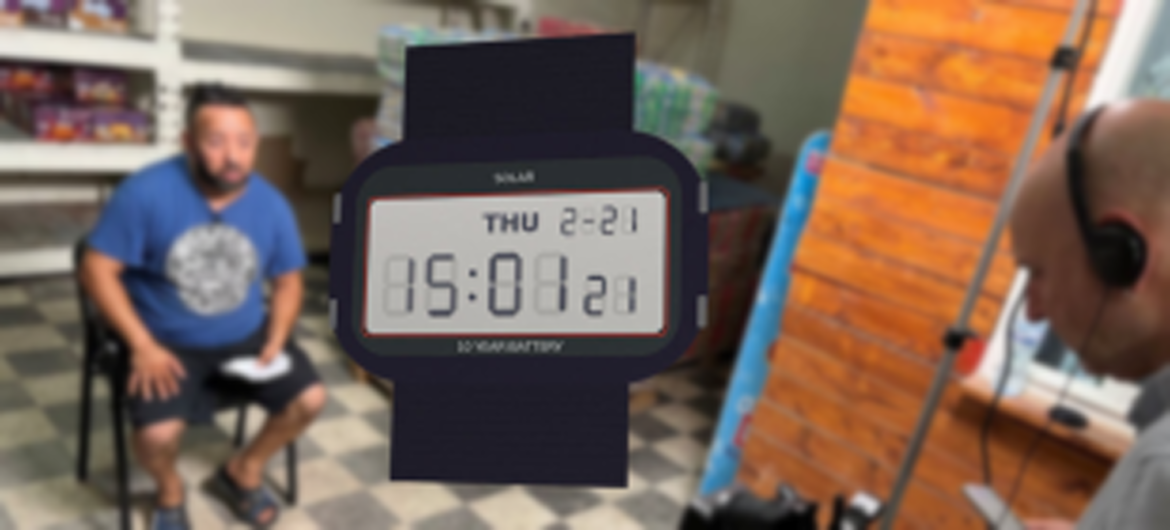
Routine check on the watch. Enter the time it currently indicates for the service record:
15:01:21
